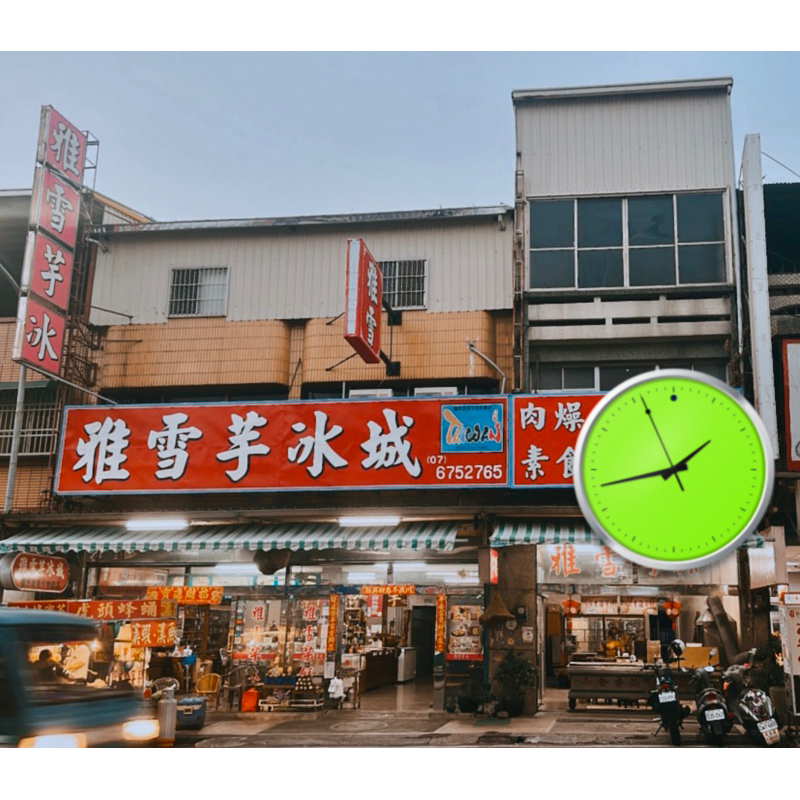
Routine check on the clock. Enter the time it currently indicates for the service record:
1:42:56
